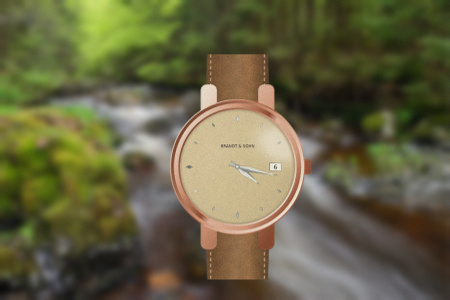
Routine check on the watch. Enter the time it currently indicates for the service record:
4:17
